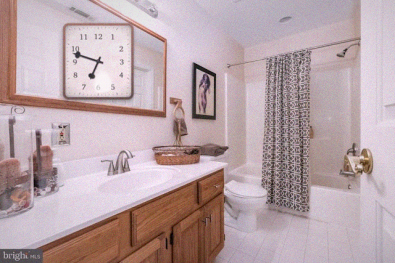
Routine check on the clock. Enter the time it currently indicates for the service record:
6:48
